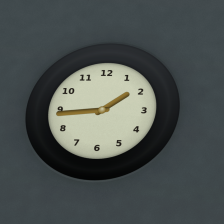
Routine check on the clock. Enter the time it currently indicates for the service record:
1:44
